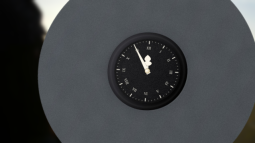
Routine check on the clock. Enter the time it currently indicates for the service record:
11:55
